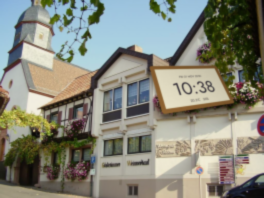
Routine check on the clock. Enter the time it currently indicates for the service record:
10:38
